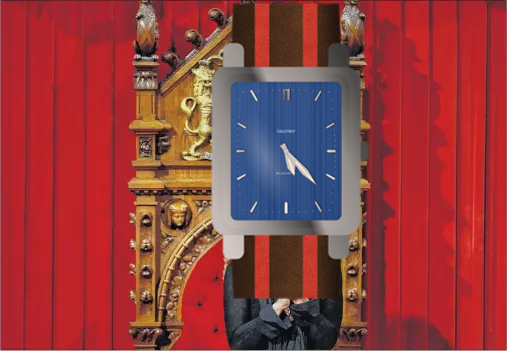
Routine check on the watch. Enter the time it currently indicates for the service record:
5:23
